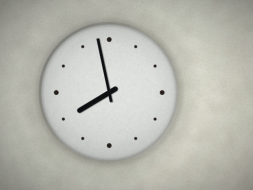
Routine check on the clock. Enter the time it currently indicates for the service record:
7:58
